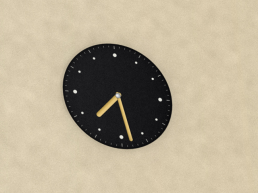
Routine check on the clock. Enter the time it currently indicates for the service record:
7:28
